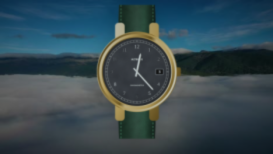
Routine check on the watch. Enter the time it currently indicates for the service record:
12:23
